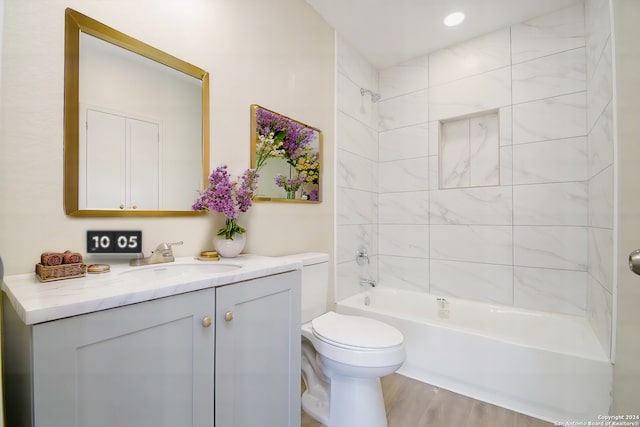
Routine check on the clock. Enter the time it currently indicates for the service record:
10:05
